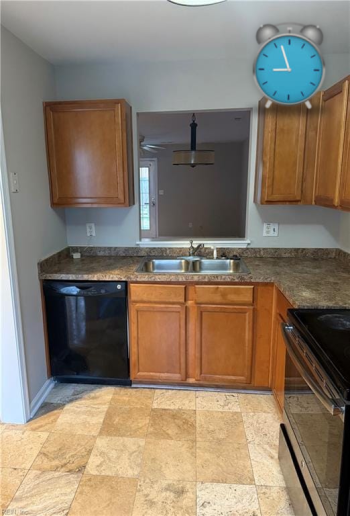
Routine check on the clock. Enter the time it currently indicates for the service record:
8:57
